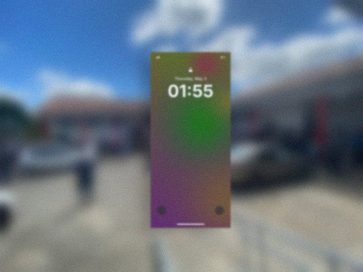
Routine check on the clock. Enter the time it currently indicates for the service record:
1:55
